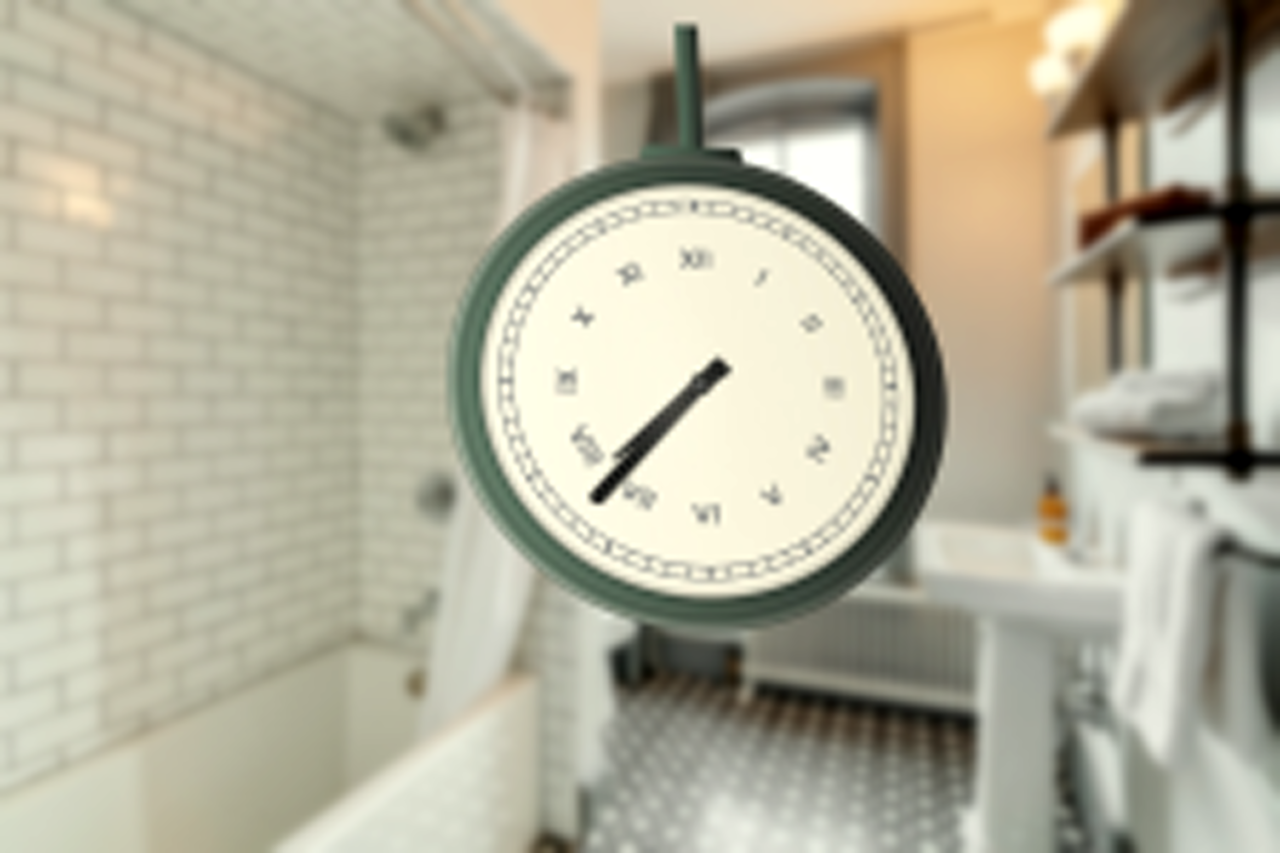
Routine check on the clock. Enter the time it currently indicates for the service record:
7:37
